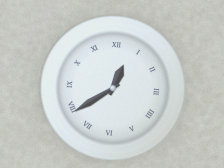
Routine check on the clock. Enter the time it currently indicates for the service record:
12:39
